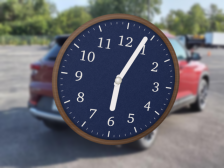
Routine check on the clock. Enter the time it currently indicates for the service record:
6:04
